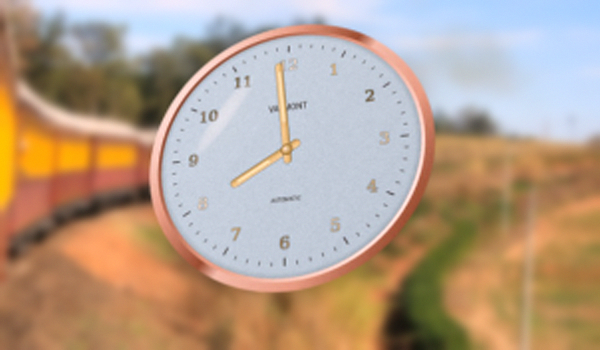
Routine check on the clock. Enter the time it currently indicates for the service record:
7:59
